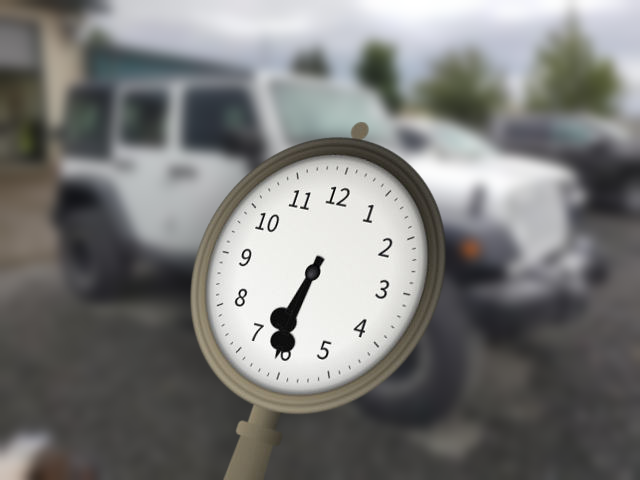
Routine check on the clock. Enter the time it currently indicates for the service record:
6:31
